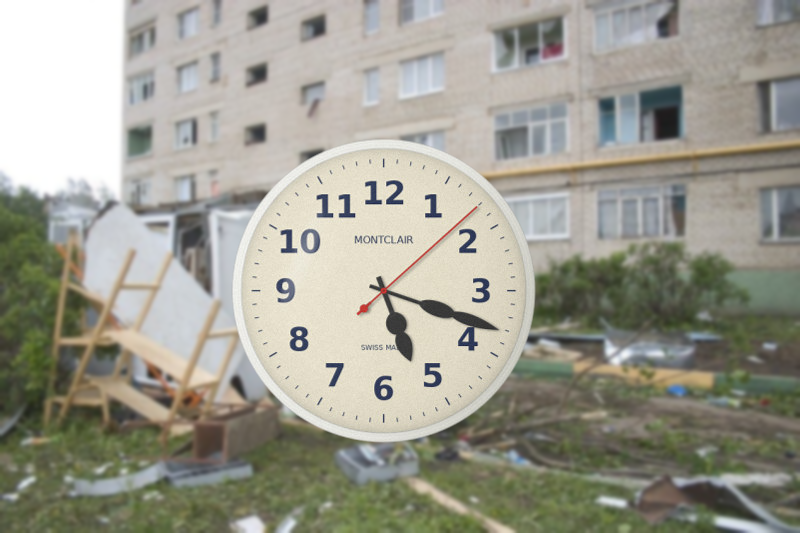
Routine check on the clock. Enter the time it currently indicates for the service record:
5:18:08
